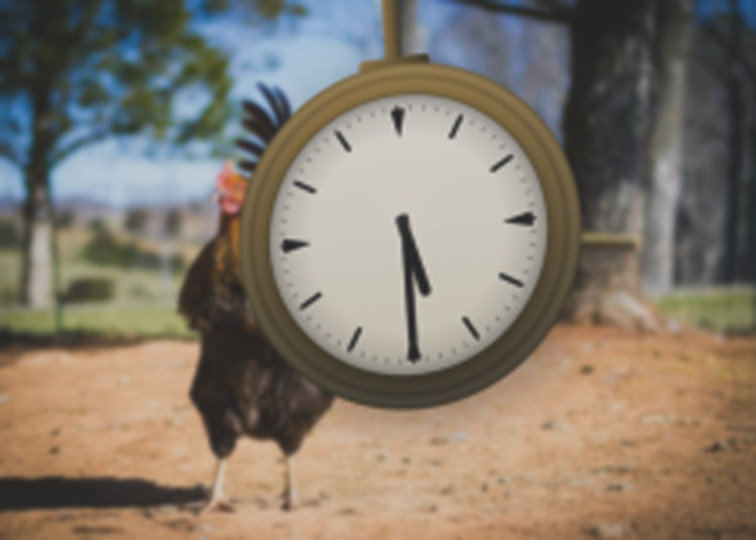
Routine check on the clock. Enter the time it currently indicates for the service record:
5:30
